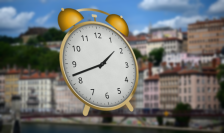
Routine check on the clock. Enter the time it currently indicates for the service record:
1:42
